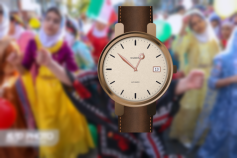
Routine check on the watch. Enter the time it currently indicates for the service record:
12:52
